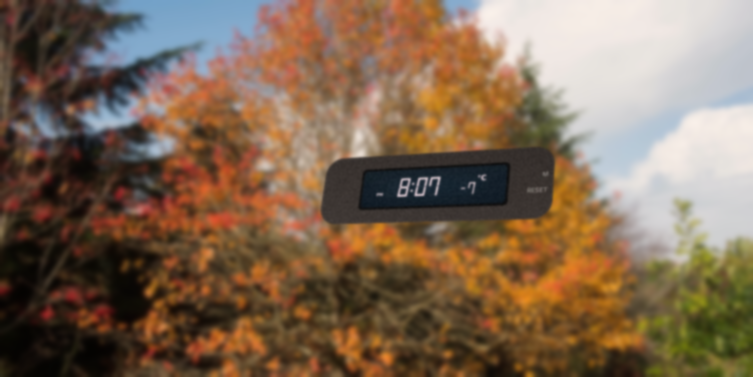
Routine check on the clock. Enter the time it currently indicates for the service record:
8:07
